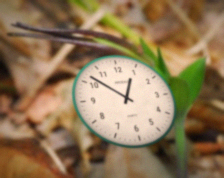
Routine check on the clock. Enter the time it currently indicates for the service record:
12:52
